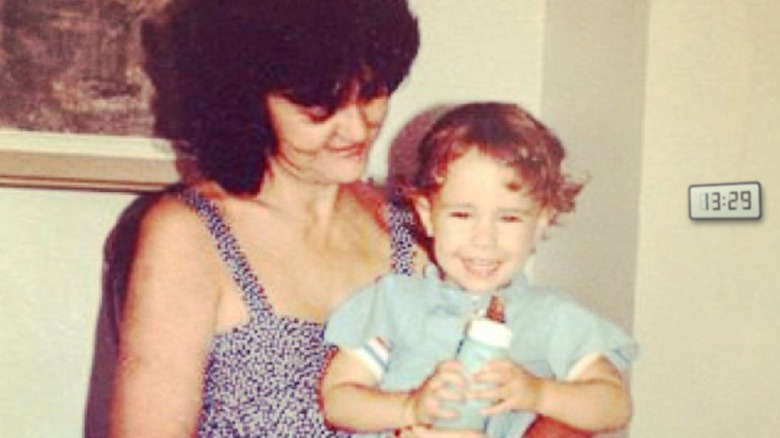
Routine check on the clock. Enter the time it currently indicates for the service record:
13:29
